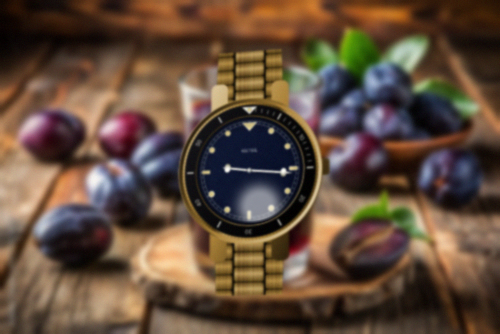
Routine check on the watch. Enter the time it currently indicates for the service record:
9:16
